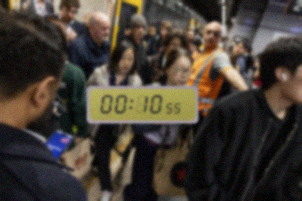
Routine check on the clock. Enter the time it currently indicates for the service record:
0:10
